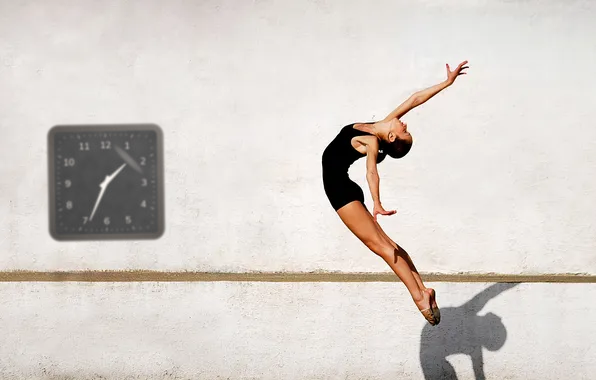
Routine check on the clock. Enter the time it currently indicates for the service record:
1:34
